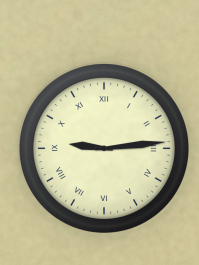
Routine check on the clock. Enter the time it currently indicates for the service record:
9:14
